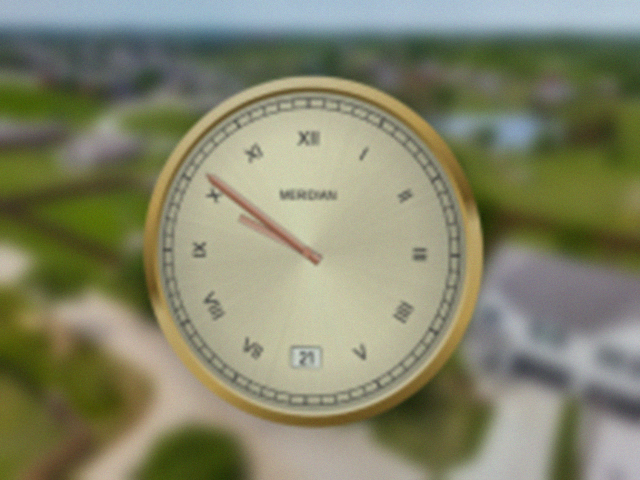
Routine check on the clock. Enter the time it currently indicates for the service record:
9:51
